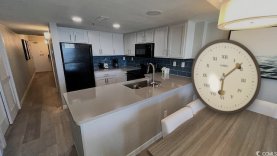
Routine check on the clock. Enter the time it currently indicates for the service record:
6:08
